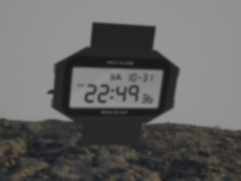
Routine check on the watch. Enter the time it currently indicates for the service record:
22:49
